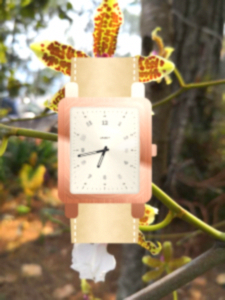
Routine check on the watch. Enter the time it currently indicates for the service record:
6:43
